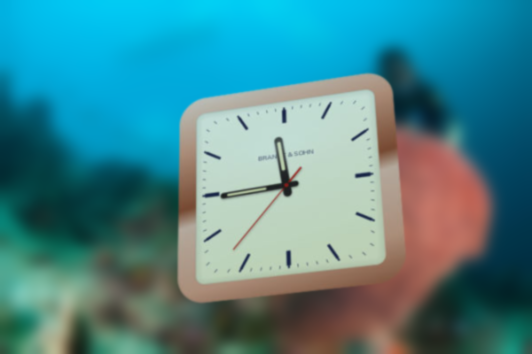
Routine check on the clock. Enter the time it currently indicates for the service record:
11:44:37
